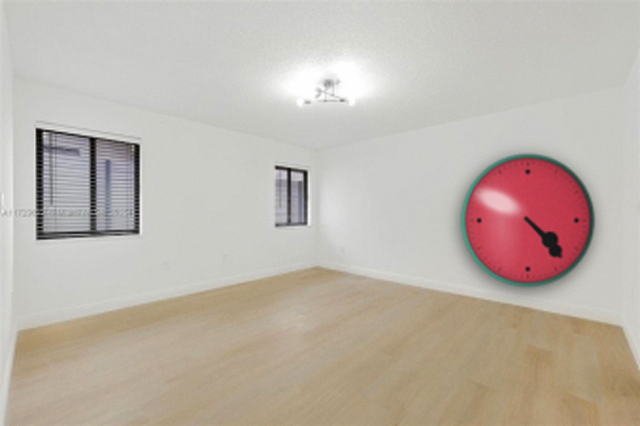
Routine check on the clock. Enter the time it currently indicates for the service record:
4:23
